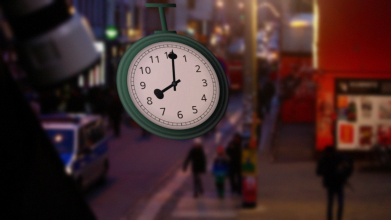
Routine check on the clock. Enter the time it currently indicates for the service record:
8:01
